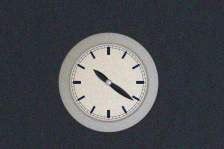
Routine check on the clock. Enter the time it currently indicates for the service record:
10:21
